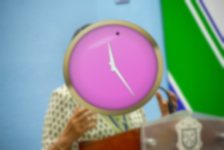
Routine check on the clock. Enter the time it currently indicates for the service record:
11:23
